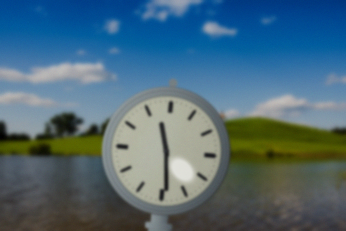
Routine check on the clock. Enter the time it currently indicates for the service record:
11:29
